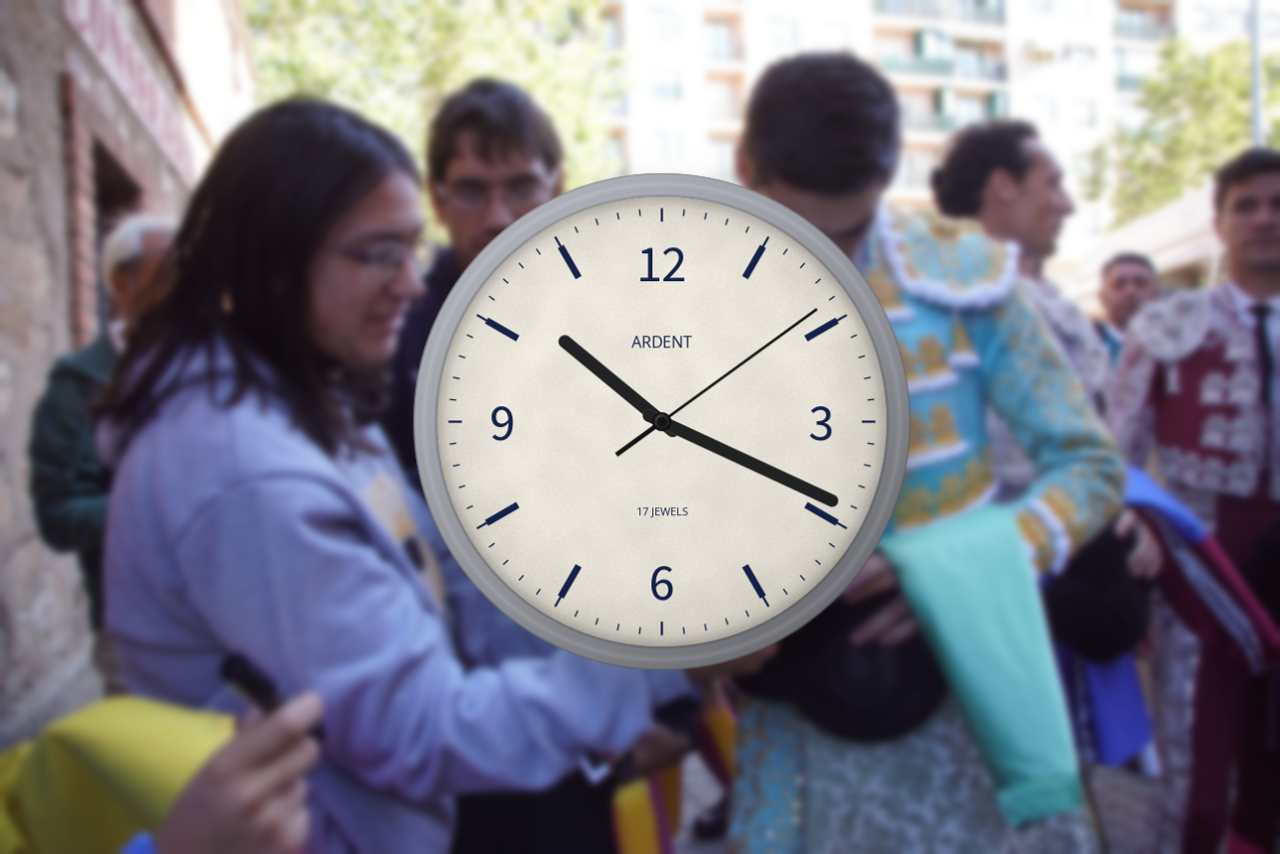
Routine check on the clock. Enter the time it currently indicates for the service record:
10:19:09
